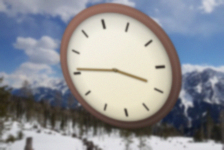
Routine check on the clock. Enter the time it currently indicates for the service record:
3:46
